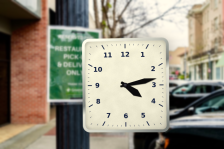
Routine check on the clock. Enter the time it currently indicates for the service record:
4:13
